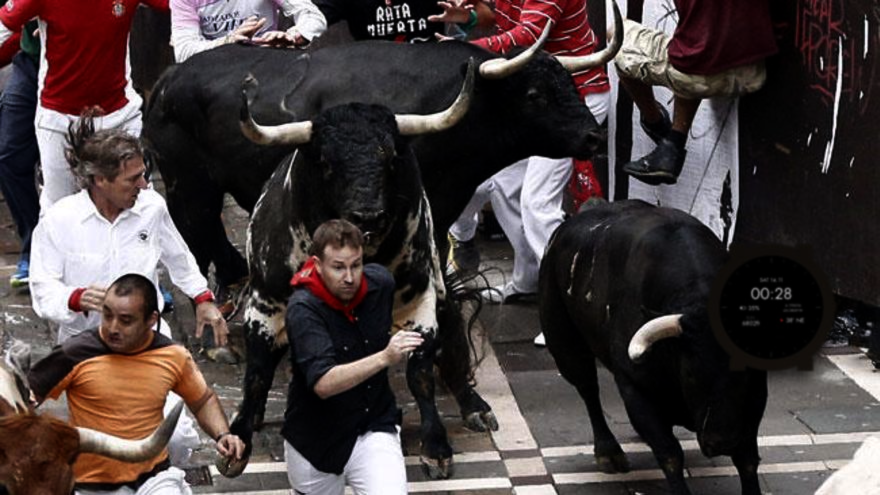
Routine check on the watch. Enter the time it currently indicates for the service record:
0:28
